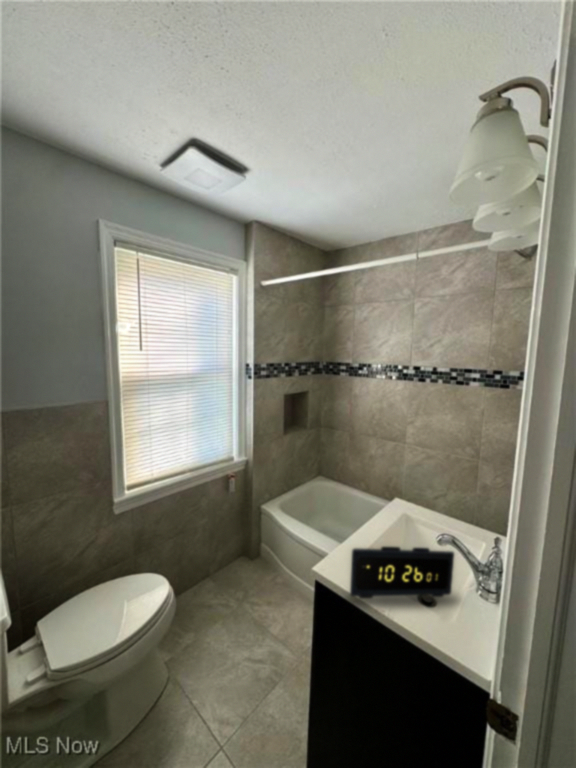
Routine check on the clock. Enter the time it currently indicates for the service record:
10:26
